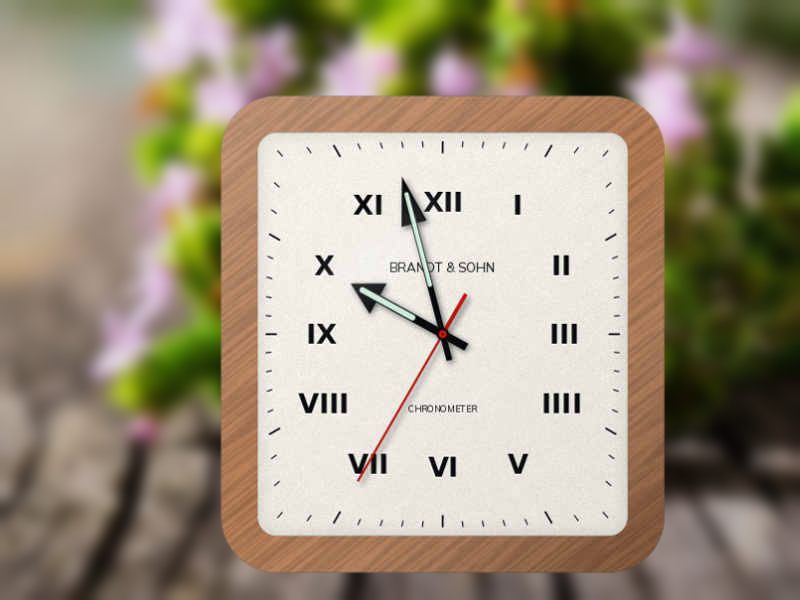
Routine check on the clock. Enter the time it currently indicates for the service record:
9:57:35
